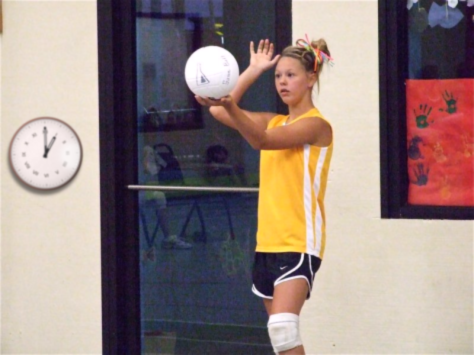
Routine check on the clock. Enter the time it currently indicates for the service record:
1:00
